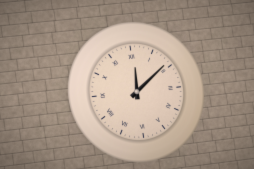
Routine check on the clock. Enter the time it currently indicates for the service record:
12:09
